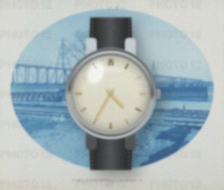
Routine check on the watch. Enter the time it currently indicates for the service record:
4:35
